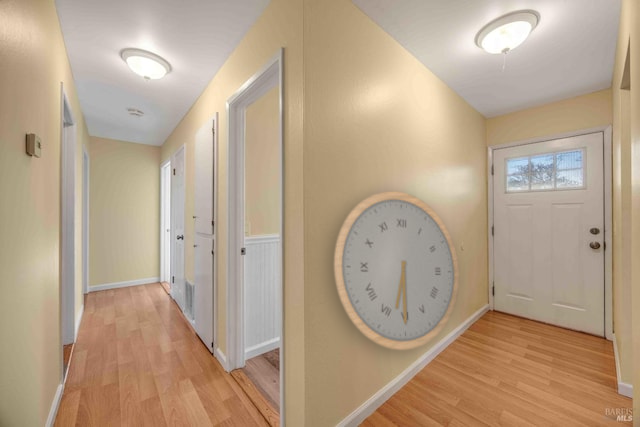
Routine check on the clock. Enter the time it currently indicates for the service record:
6:30
